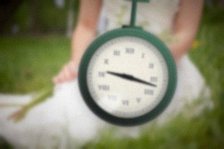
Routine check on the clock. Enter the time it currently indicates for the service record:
9:17
